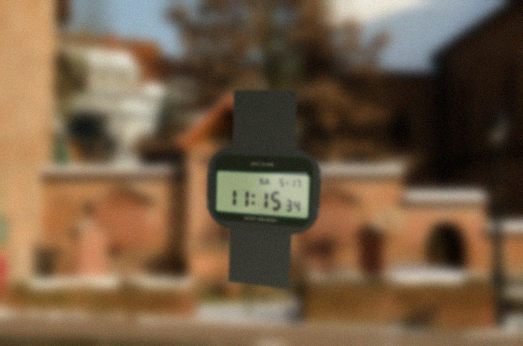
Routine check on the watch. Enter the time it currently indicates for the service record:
11:15:34
